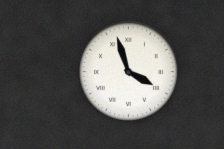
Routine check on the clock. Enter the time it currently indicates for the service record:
3:57
